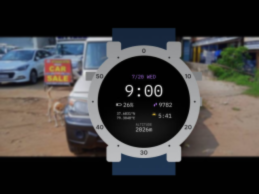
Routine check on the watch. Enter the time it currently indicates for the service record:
9:00
